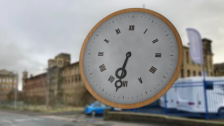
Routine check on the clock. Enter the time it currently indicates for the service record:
6:32
